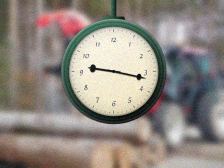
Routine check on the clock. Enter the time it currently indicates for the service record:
9:17
